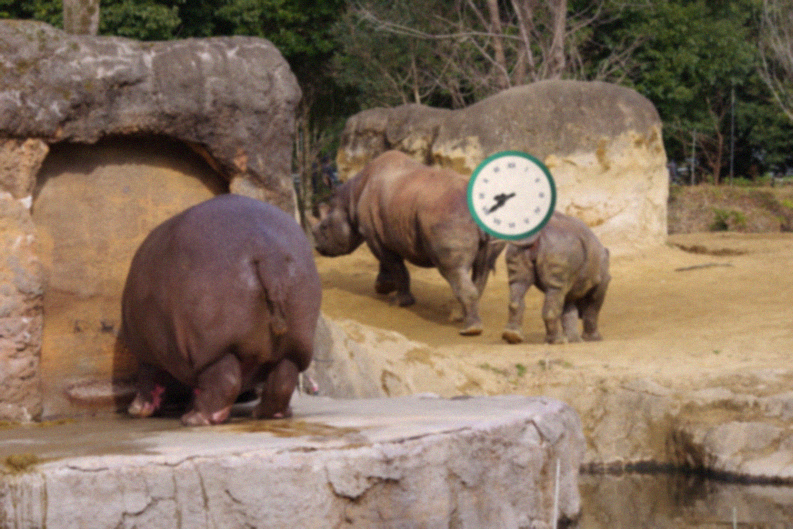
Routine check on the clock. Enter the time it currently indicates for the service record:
8:39
